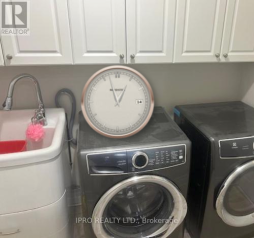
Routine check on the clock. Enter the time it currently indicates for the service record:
12:57
